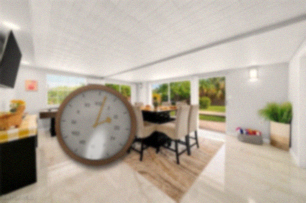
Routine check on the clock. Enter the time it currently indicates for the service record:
2:02
